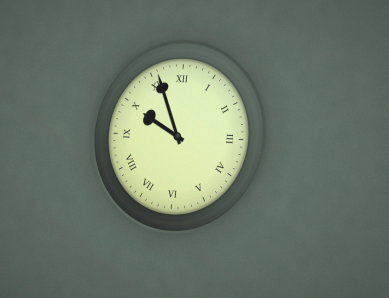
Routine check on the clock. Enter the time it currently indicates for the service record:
9:56
